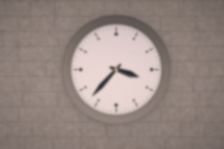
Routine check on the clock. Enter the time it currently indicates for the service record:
3:37
